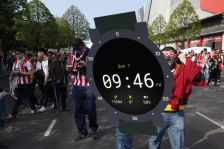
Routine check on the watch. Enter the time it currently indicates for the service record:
9:46
